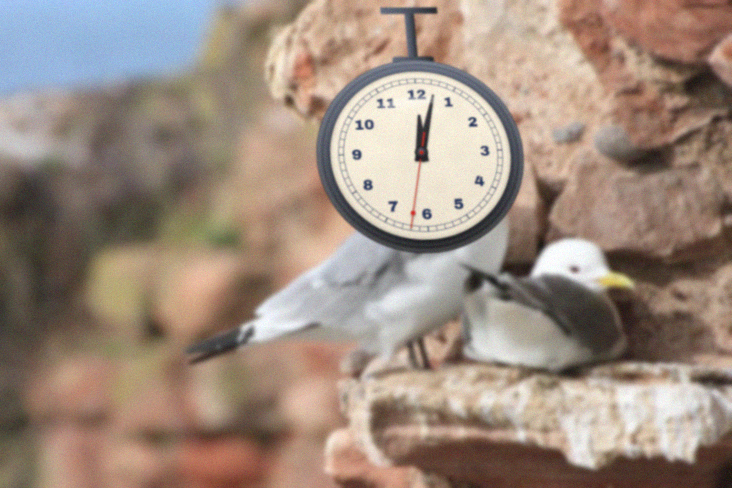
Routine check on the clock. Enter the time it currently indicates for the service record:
12:02:32
